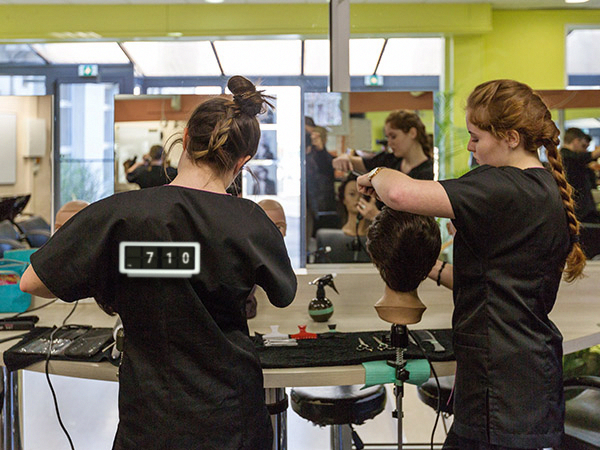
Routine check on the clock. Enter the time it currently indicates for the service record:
7:10
